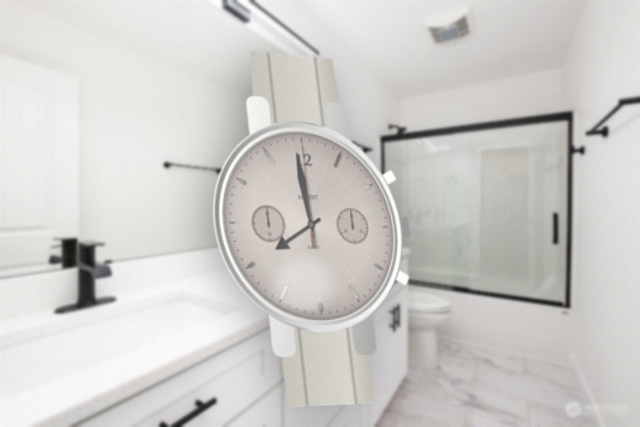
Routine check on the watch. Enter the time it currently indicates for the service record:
7:59
